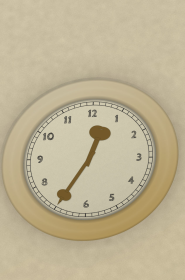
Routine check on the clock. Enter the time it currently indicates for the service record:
12:35
